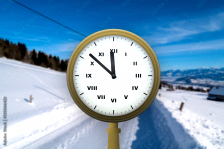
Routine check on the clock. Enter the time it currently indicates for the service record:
11:52
